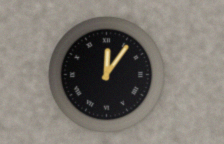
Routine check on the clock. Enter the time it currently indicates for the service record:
12:06
